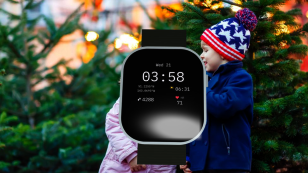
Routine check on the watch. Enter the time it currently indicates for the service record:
3:58
